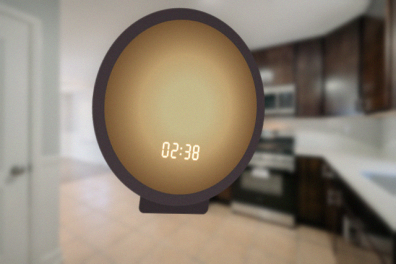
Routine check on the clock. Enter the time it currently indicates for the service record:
2:38
